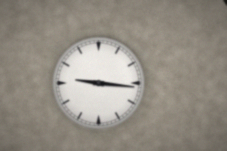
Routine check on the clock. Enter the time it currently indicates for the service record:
9:16
